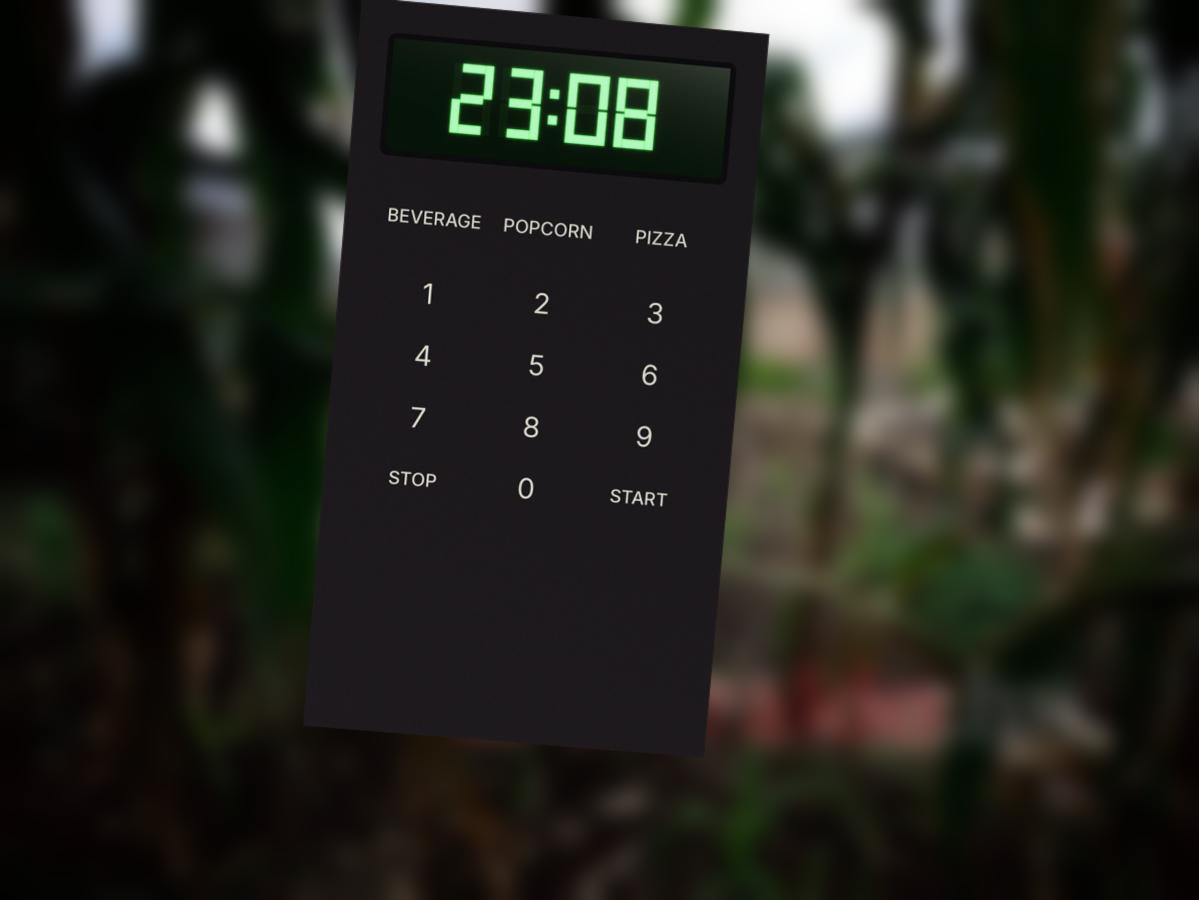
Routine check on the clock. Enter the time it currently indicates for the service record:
23:08
